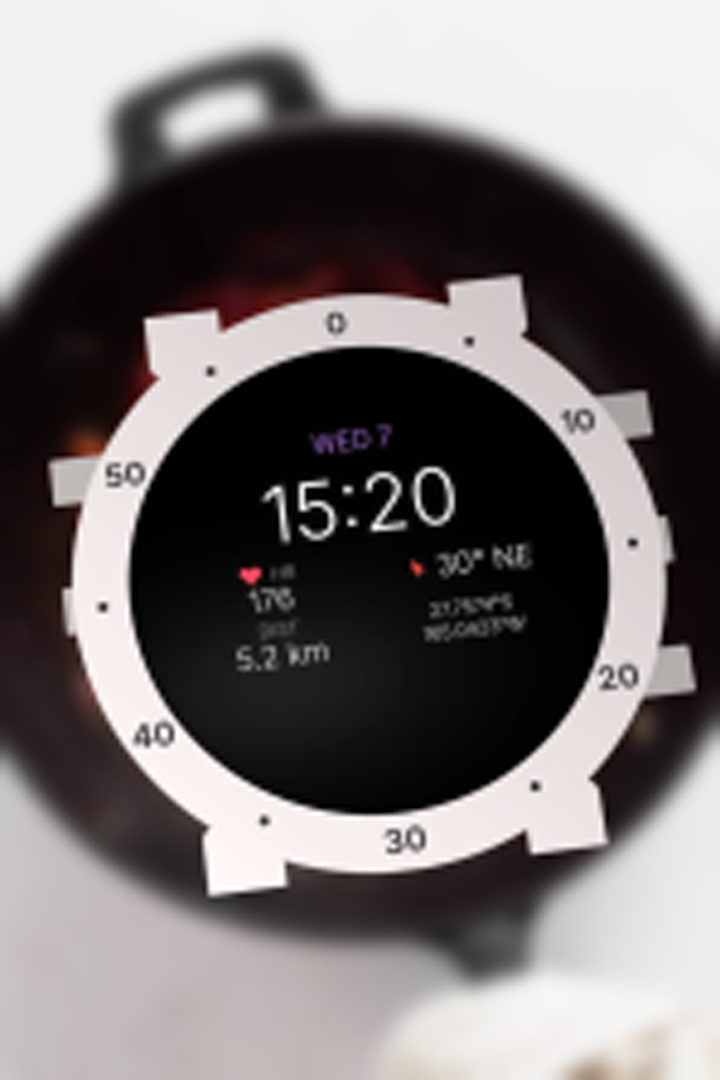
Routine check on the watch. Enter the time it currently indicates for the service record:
15:20
